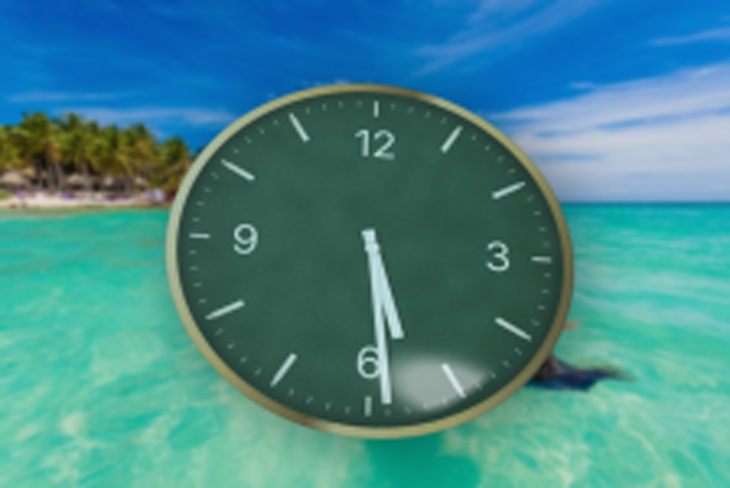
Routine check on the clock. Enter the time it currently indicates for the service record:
5:29
